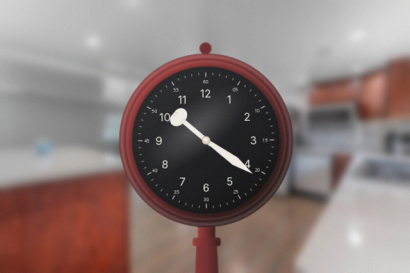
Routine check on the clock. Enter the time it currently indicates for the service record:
10:21
